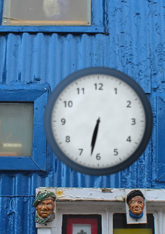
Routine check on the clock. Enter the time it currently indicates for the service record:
6:32
